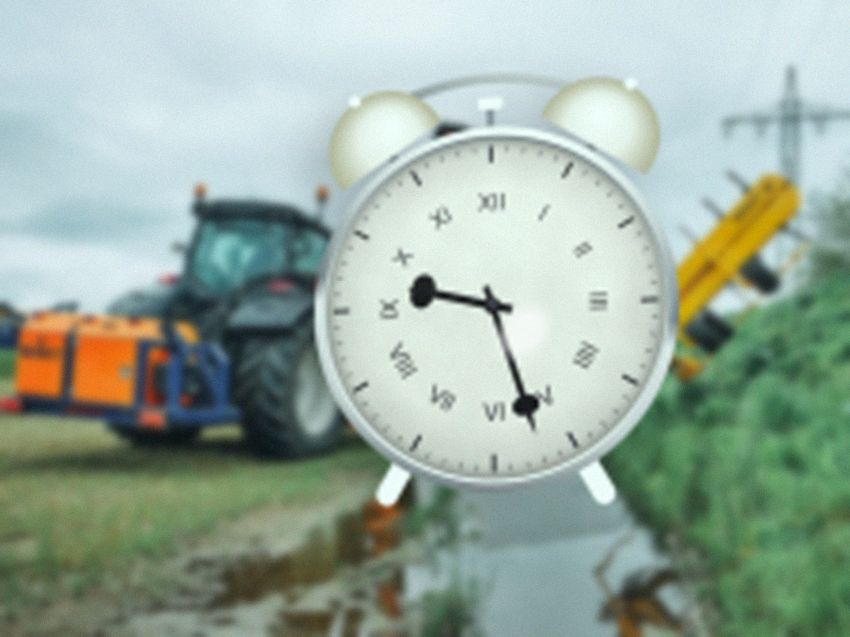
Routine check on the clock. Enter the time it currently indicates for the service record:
9:27
